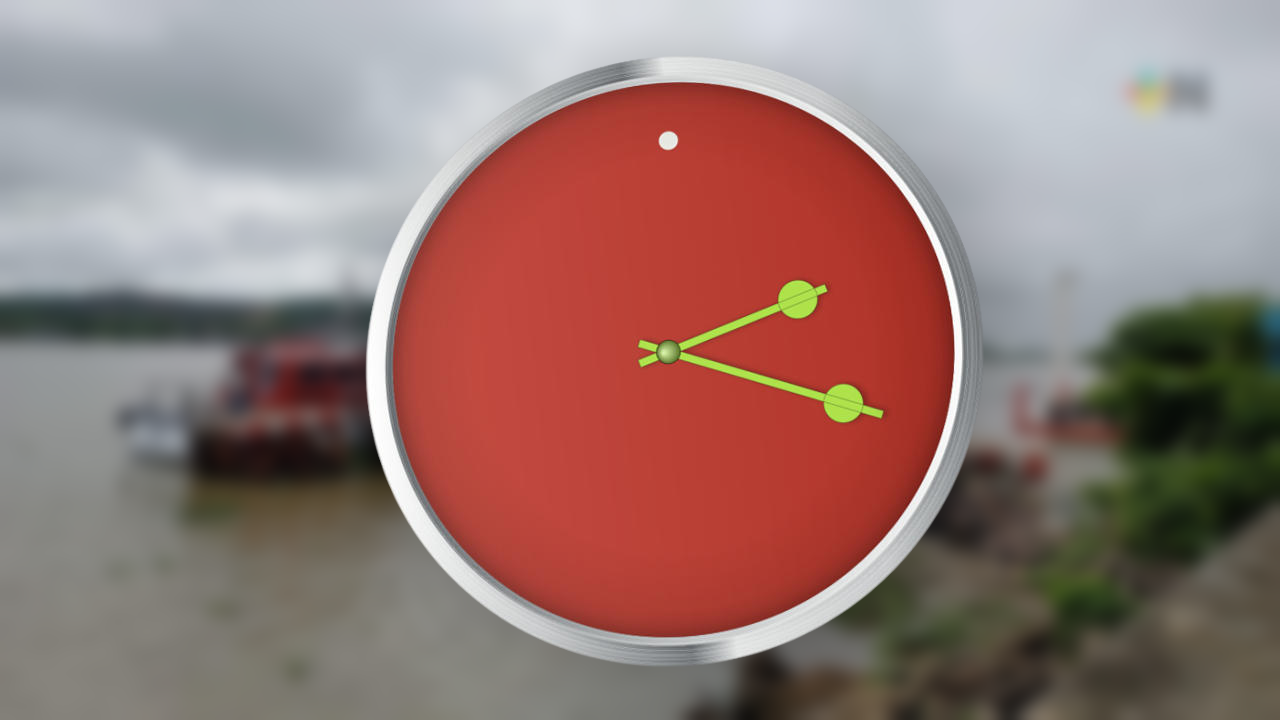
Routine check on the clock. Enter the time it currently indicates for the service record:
2:18
